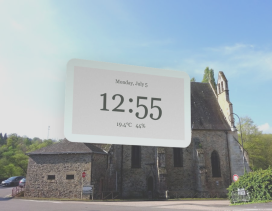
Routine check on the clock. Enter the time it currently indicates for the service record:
12:55
